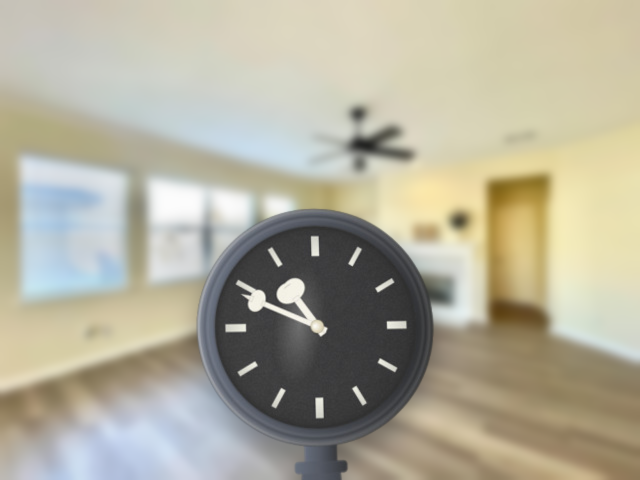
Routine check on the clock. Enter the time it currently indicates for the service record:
10:49
